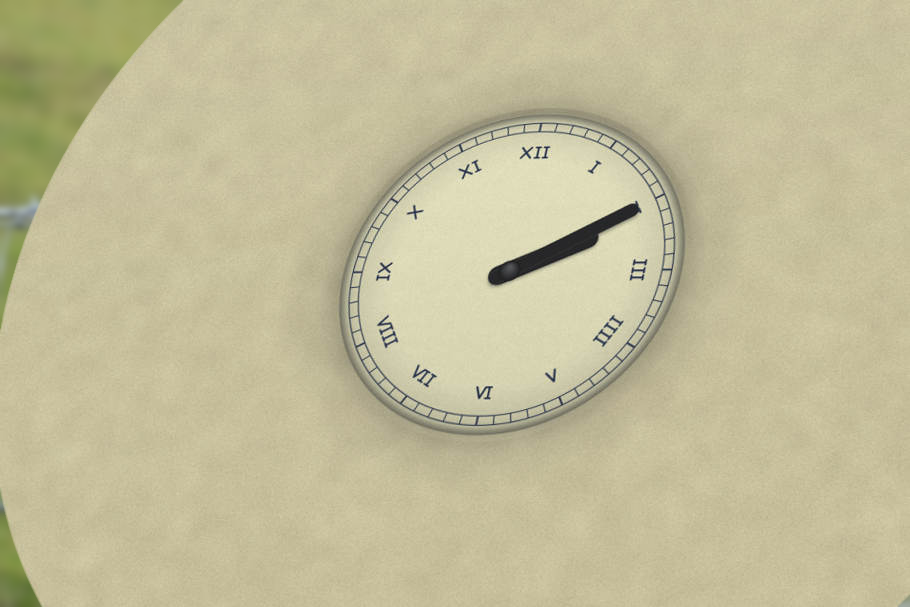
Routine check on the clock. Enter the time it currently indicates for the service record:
2:10
